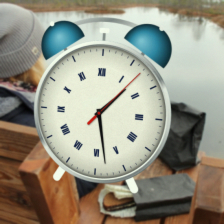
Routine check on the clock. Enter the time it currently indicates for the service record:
1:28:07
